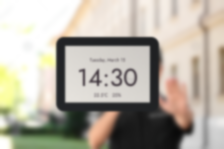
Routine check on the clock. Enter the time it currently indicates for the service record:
14:30
